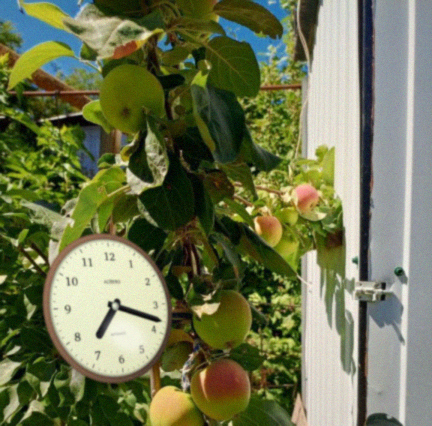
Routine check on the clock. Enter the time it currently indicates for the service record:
7:18
